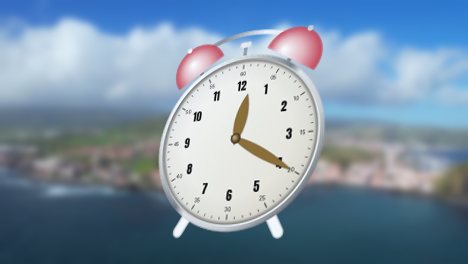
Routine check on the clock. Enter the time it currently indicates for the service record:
12:20
